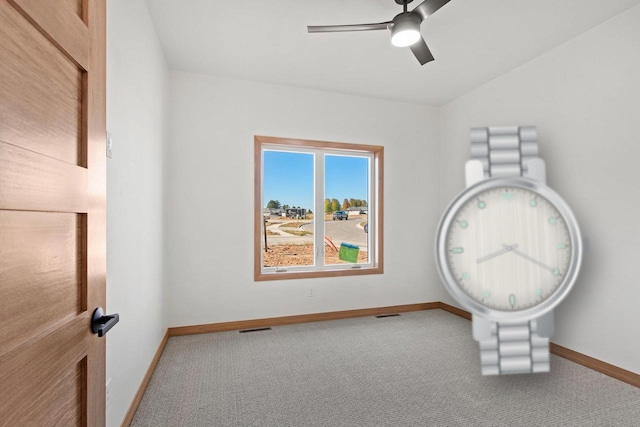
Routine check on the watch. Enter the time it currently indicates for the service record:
8:20
